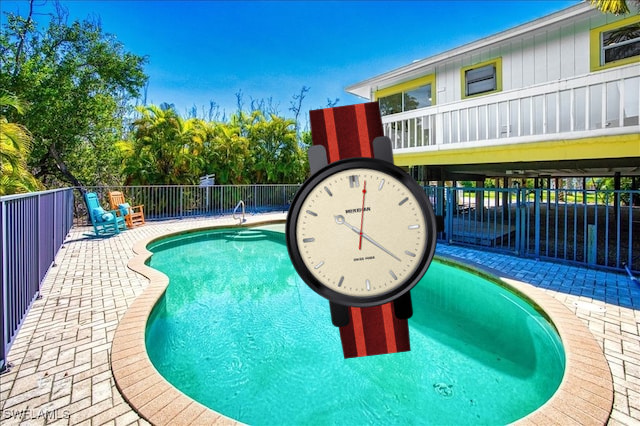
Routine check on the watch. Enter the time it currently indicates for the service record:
10:22:02
